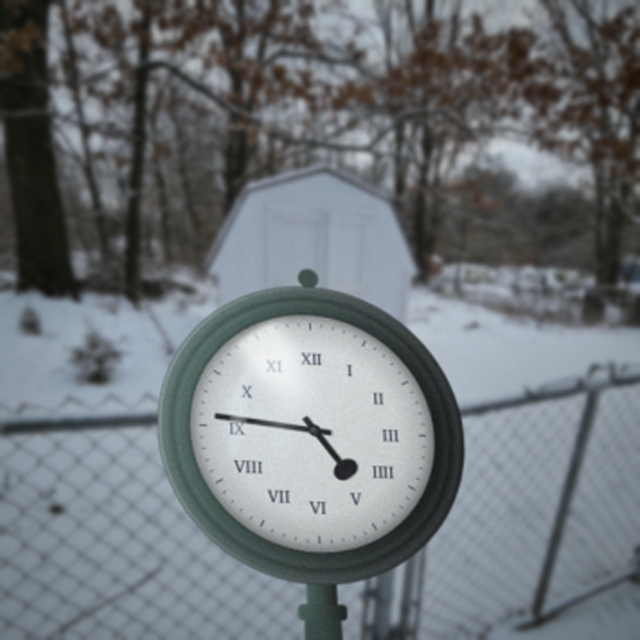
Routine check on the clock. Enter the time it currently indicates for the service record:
4:46
